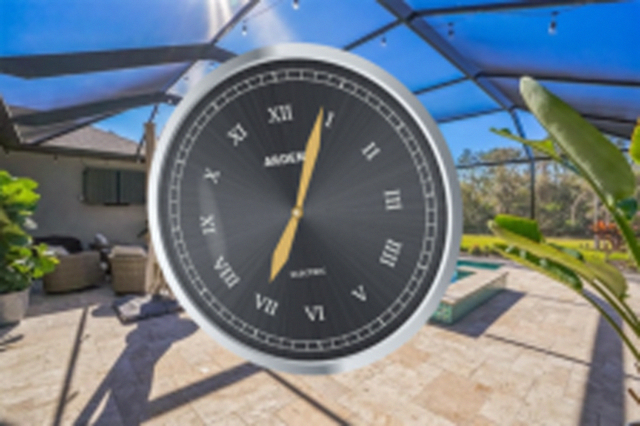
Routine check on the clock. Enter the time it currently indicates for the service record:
7:04
